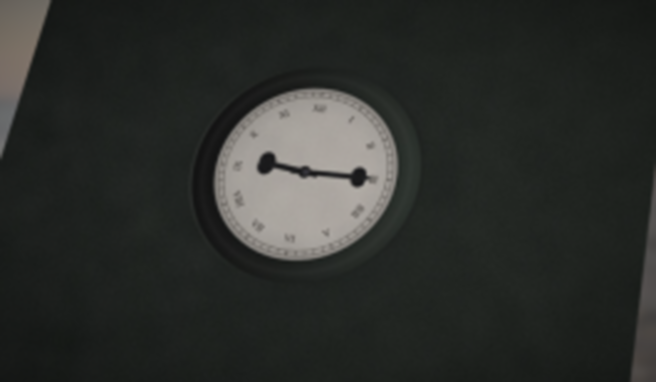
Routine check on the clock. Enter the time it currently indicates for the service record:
9:15
